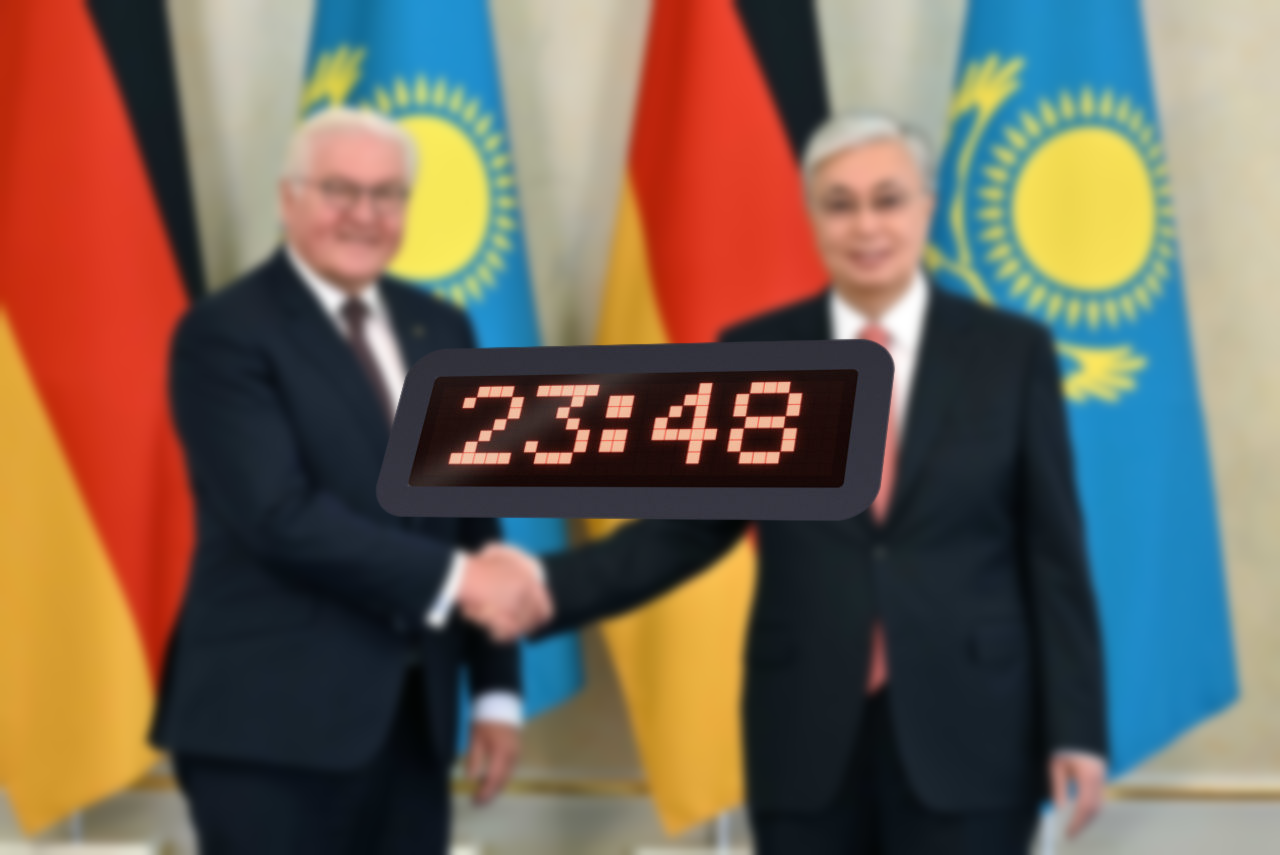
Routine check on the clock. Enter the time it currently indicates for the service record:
23:48
